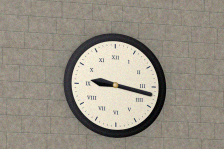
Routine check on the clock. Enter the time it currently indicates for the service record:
9:17
